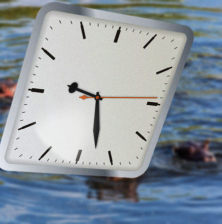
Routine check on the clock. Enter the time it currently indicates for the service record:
9:27:14
